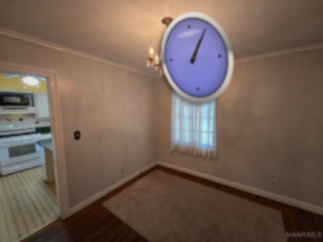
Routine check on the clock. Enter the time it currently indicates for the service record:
1:06
